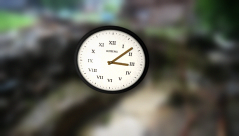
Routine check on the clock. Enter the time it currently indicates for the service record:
3:08
